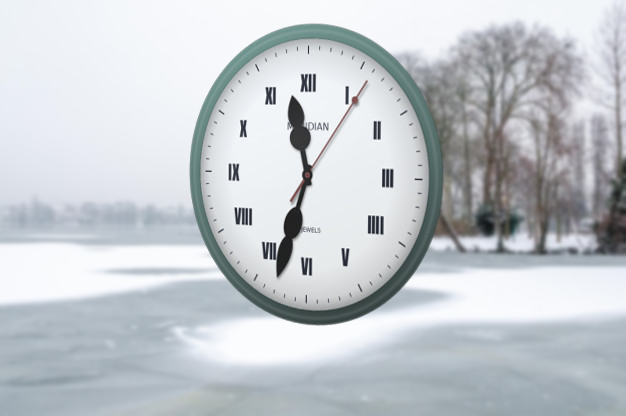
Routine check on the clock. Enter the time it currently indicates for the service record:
11:33:06
